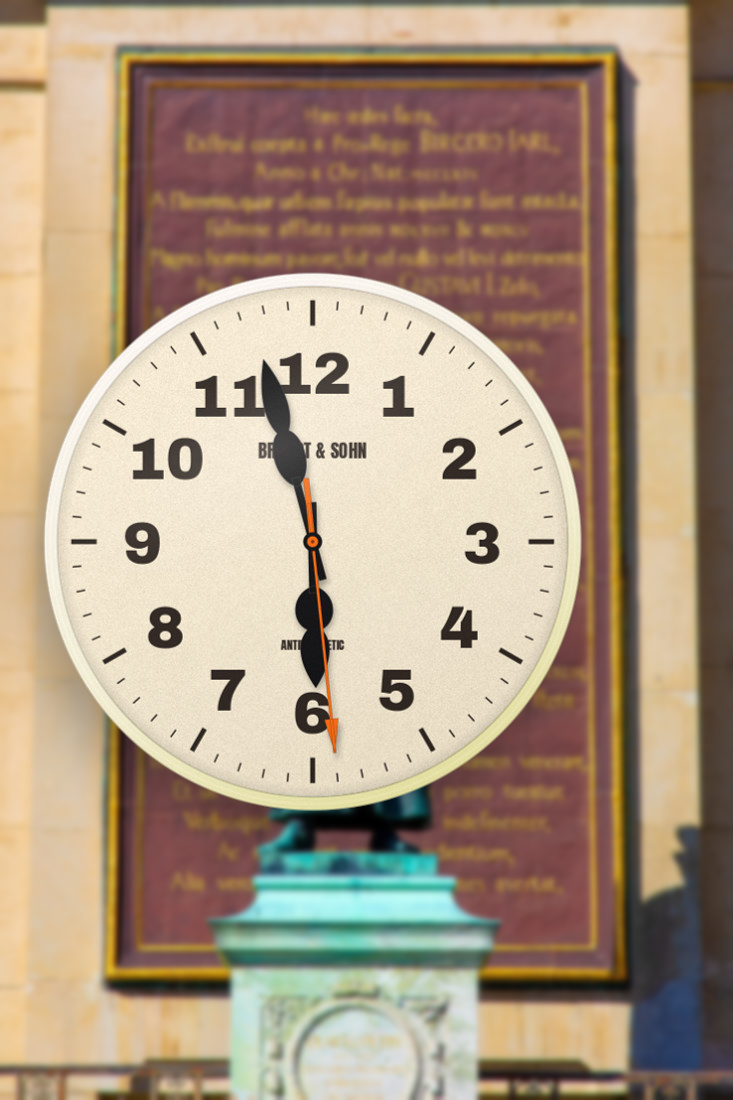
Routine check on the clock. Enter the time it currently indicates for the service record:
5:57:29
